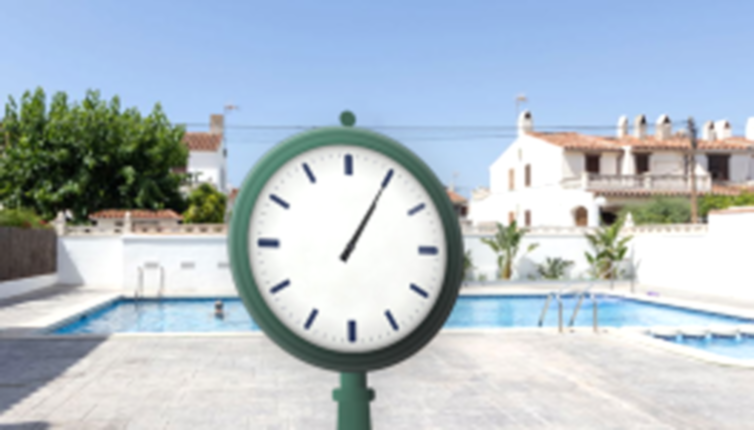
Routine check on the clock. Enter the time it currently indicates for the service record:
1:05
